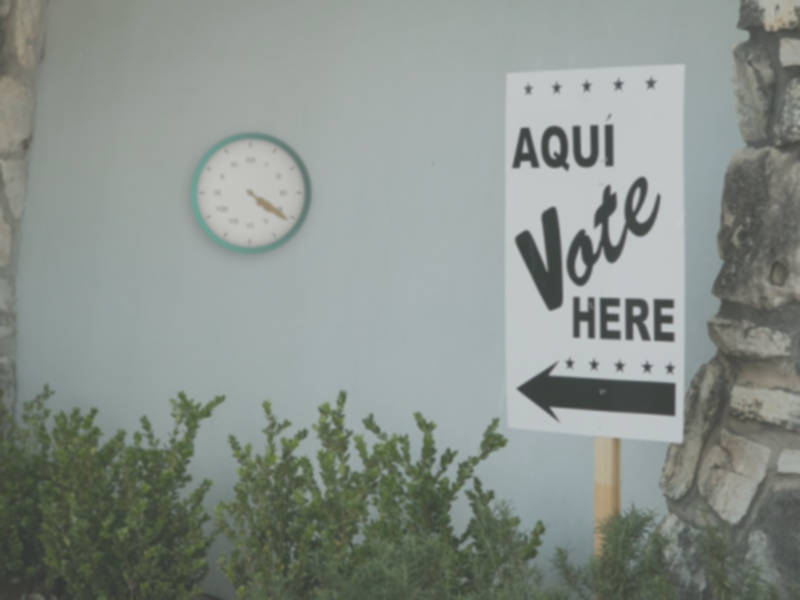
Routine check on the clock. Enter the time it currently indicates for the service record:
4:21
